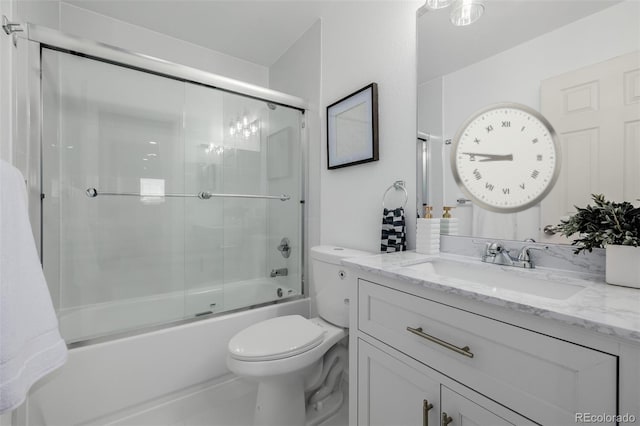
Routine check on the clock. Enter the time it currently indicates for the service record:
8:46
